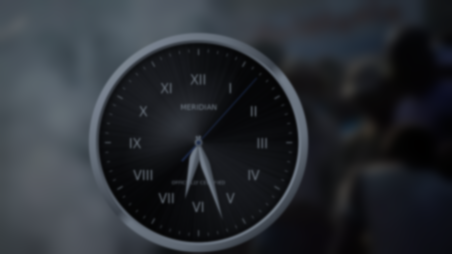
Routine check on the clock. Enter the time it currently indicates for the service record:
6:27:07
